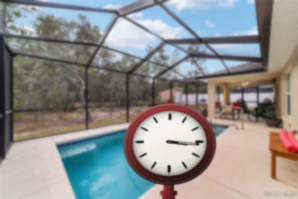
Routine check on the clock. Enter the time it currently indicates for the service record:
3:16
